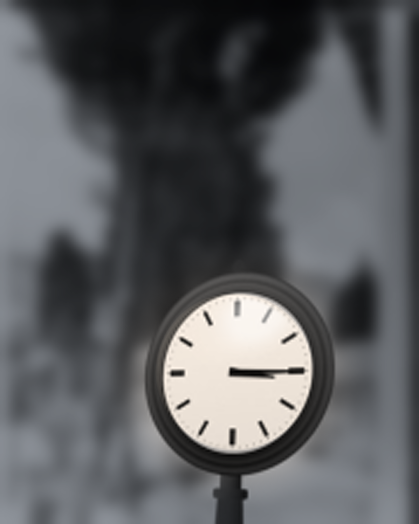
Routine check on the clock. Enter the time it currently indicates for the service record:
3:15
